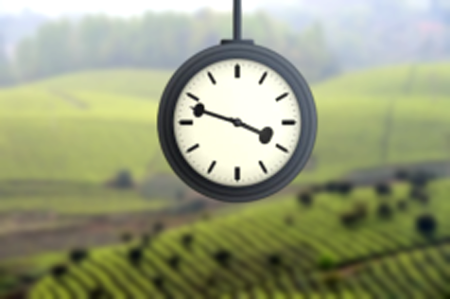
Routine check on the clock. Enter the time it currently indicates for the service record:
3:48
